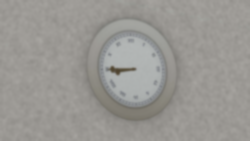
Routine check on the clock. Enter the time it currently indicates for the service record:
8:45
